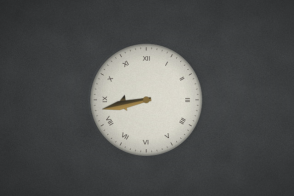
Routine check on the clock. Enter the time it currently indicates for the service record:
8:43
